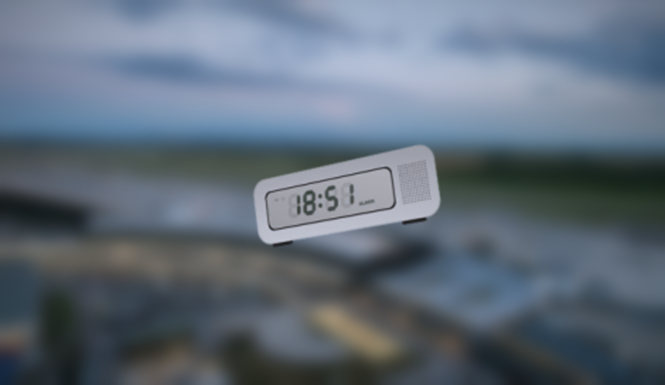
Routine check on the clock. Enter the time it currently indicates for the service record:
18:51
